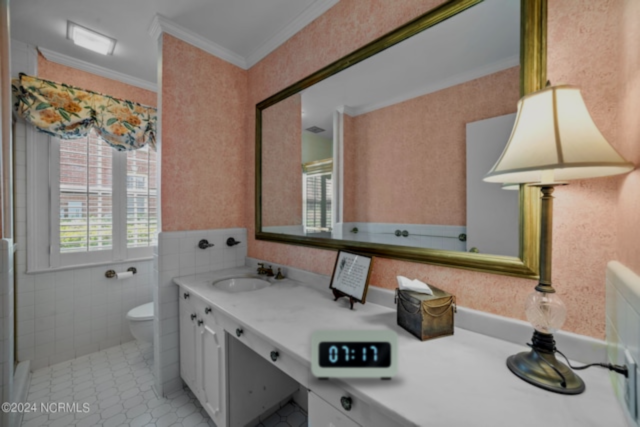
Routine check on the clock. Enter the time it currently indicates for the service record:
7:17
